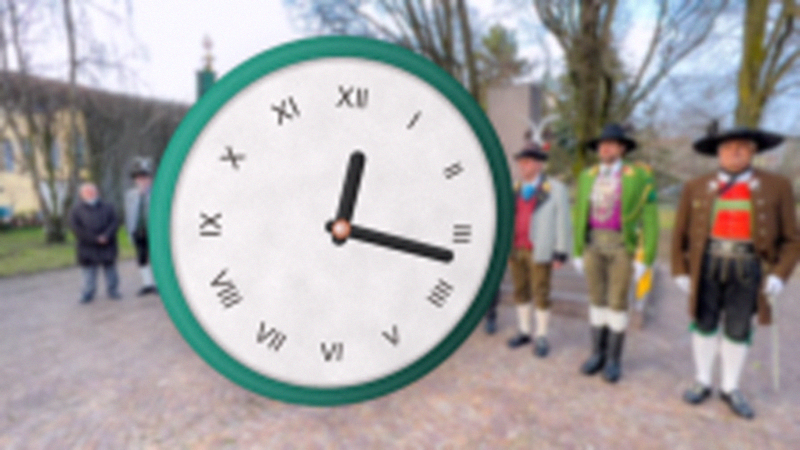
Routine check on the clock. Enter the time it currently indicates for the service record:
12:17
